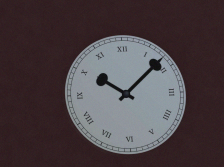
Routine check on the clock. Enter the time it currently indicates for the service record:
10:08
